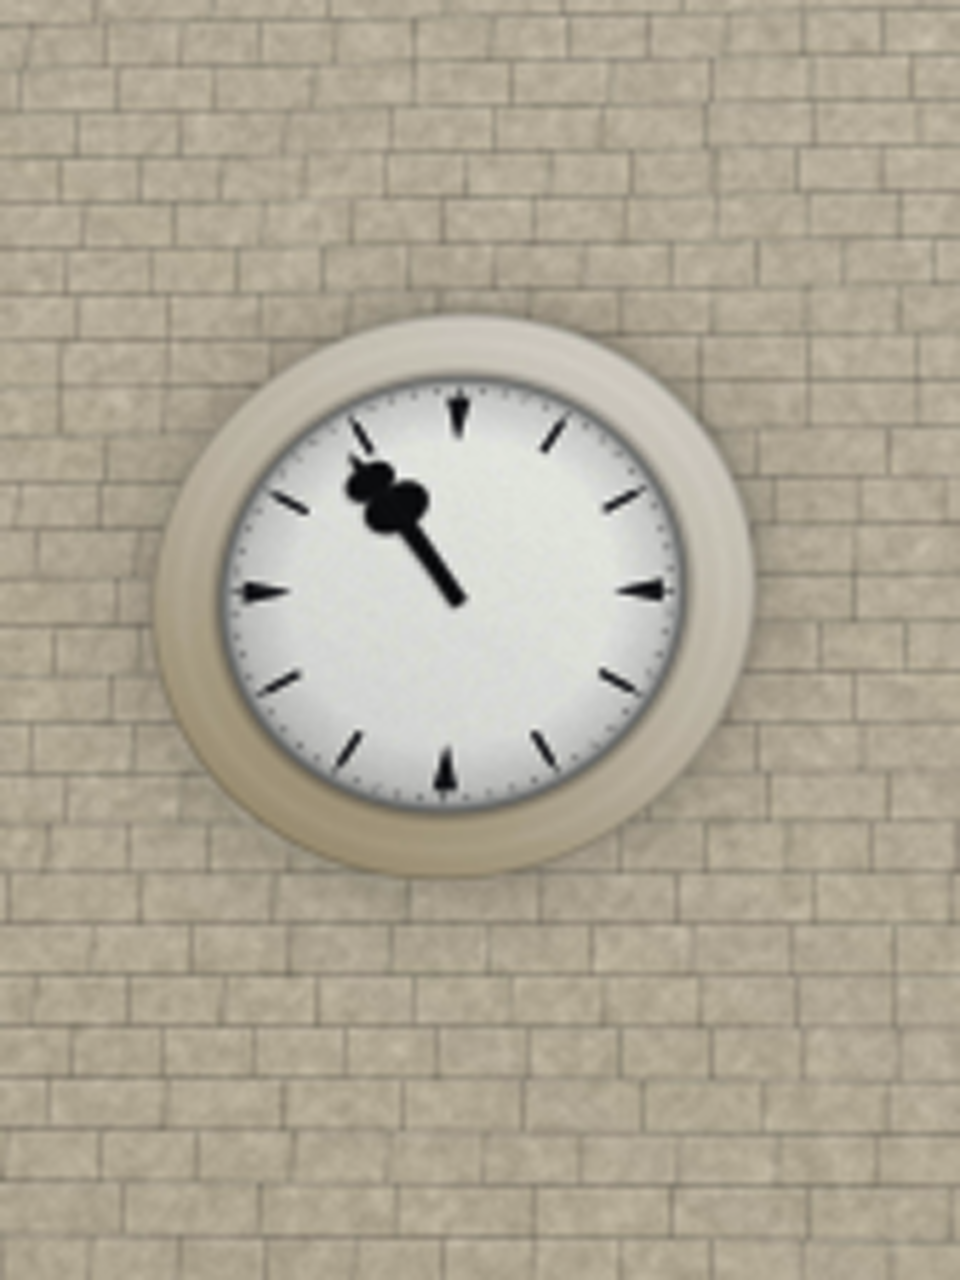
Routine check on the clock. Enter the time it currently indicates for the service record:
10:54
